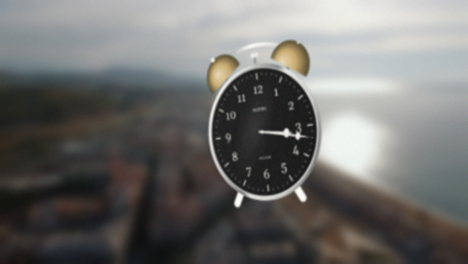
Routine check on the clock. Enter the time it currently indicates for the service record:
3:17
